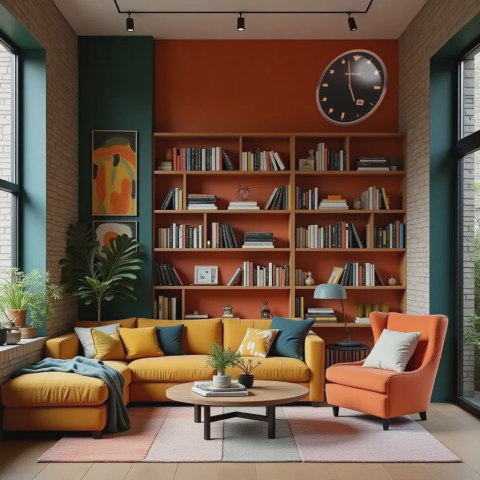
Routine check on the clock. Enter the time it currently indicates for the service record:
4:57
